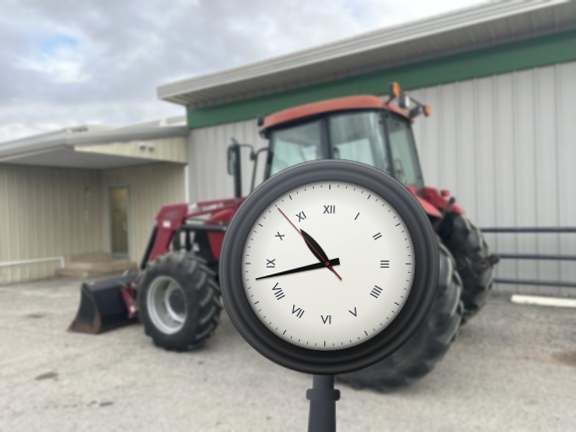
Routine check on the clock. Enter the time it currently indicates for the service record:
10:42:53
